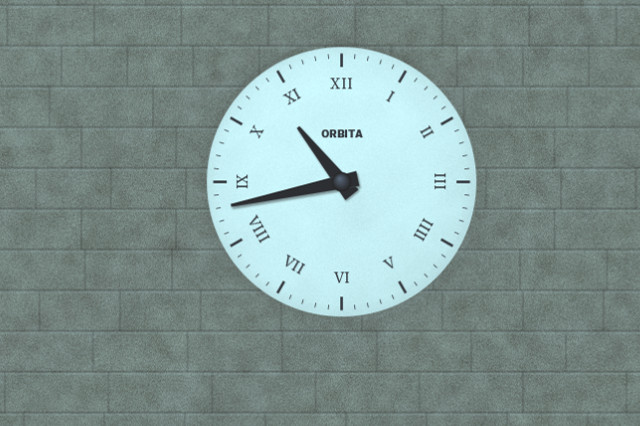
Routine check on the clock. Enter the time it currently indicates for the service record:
10:43
